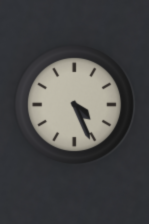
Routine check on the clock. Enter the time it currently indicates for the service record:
4:26
